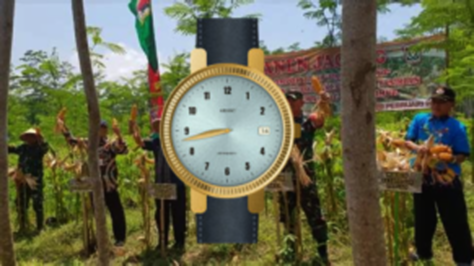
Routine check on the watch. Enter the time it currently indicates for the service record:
8:43
